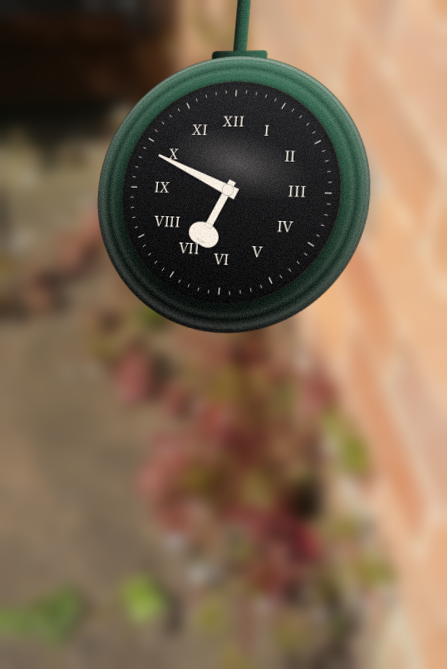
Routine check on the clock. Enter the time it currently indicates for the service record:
6:49
